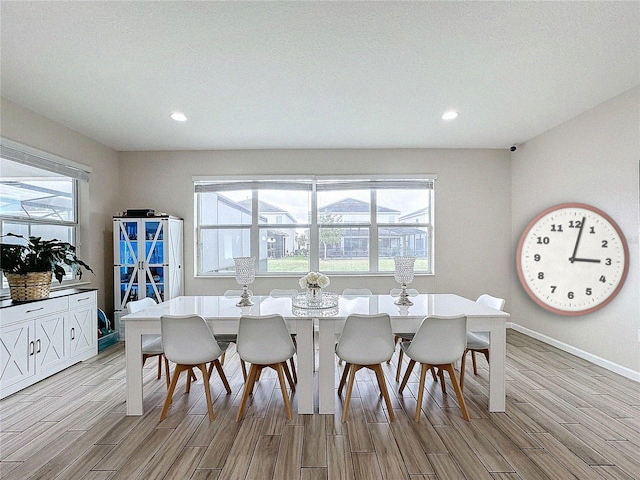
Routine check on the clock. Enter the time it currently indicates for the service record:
3:02
